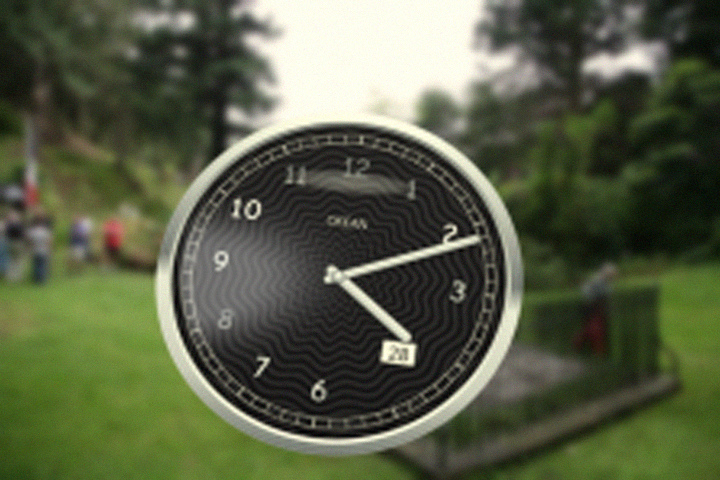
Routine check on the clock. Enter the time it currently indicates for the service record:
4:11
